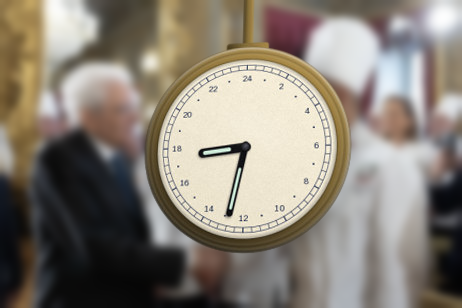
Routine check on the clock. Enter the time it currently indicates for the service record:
17:32
